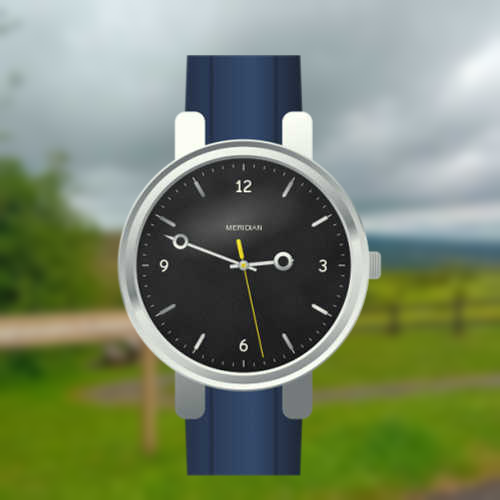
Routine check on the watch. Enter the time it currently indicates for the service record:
2:48:28
